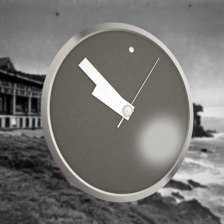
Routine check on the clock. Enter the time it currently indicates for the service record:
9:51:05
